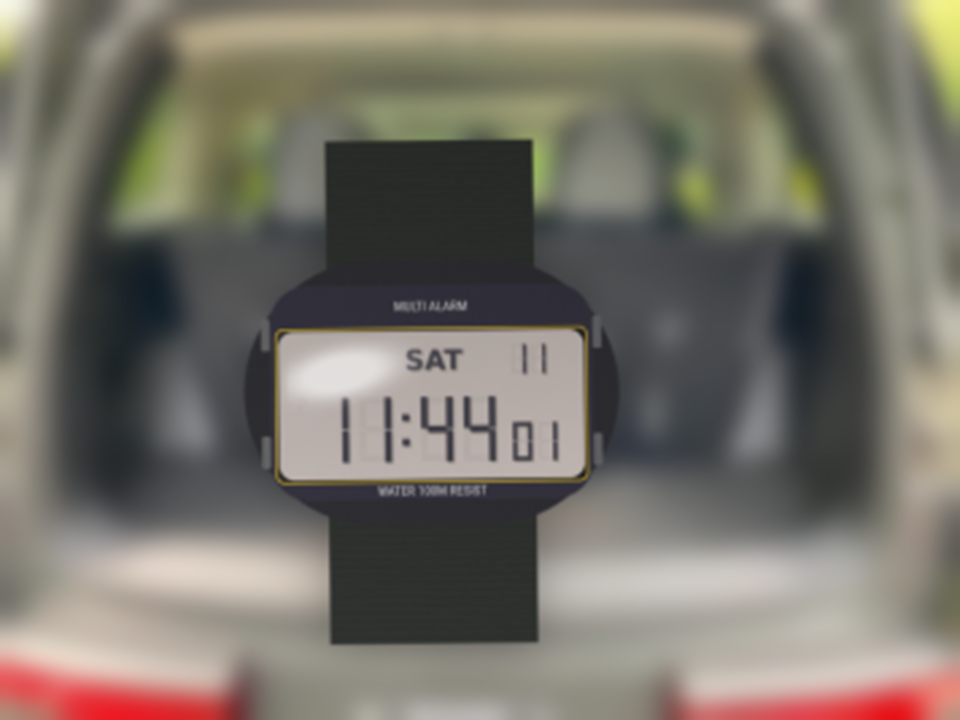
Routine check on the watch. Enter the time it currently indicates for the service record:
11:44:01
